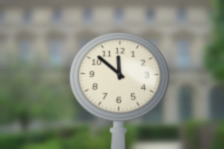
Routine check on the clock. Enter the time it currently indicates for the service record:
11:52
